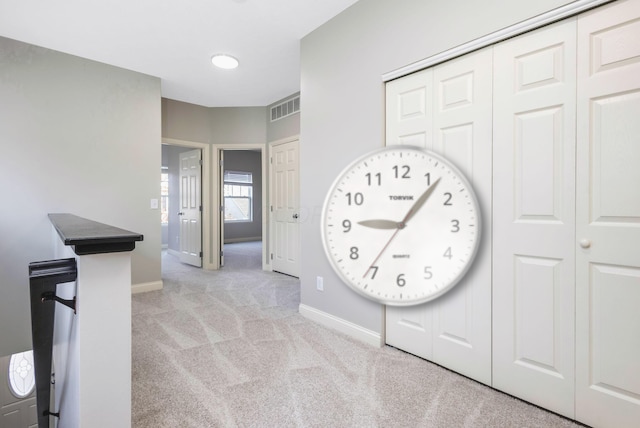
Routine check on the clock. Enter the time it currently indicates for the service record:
9:06:36
